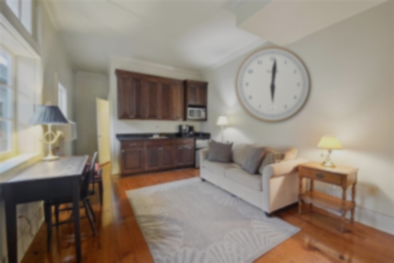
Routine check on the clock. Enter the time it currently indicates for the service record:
6:01
